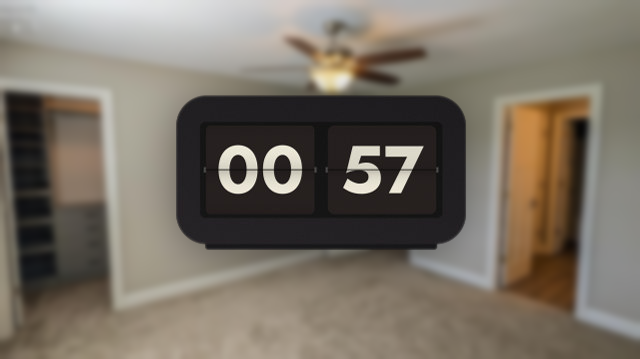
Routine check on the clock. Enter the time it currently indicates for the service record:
0:57
